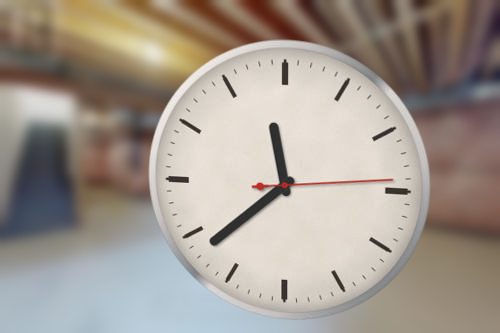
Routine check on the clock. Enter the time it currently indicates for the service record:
11:38:14
